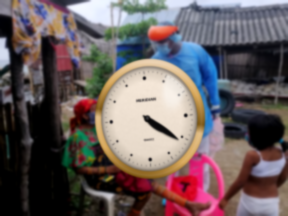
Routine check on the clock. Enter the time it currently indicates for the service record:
4:21
